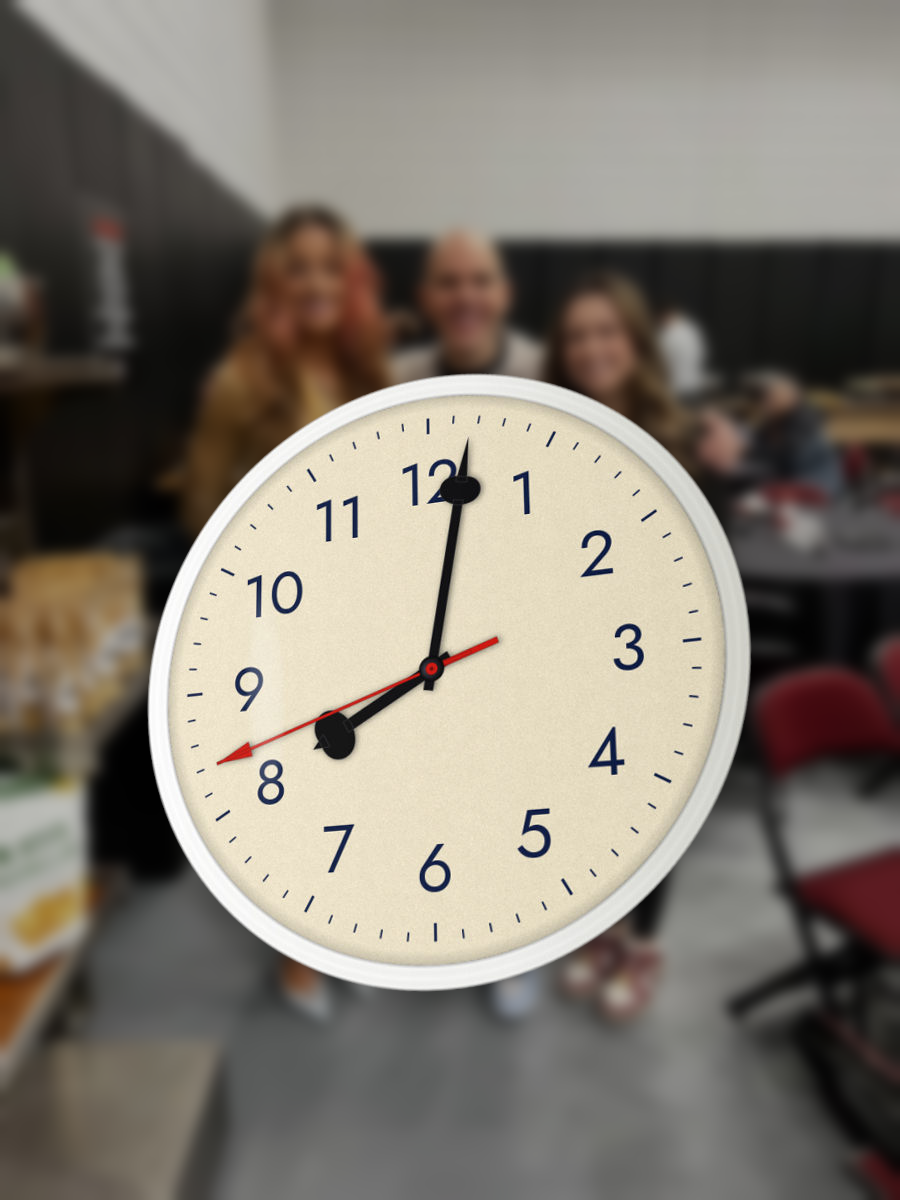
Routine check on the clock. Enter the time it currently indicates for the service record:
8:01:42
